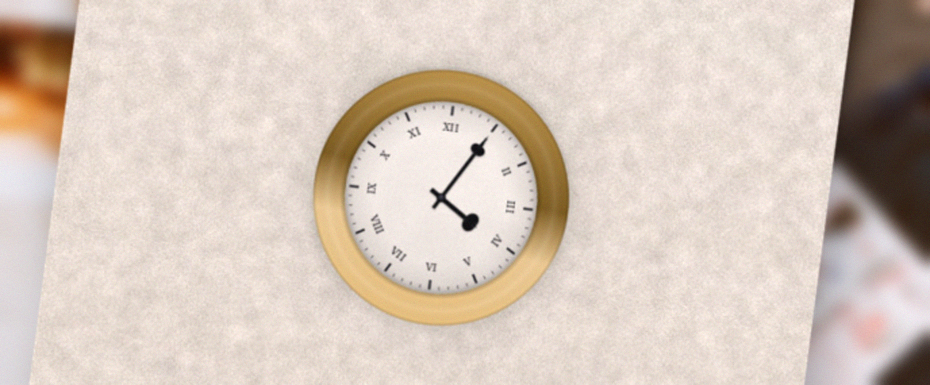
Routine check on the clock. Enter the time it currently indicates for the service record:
4:05
